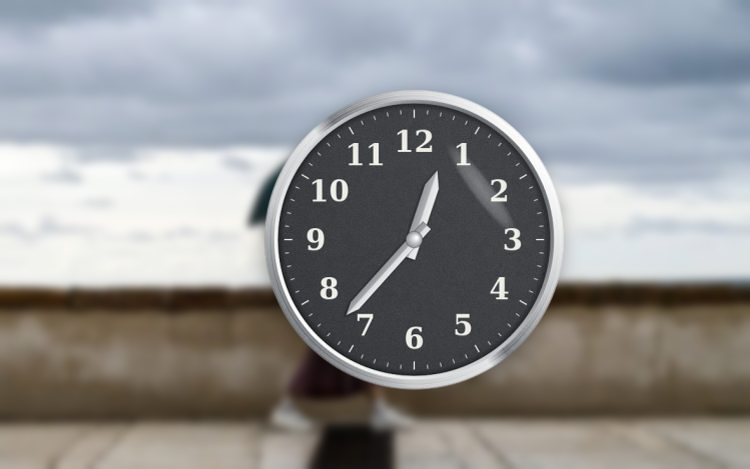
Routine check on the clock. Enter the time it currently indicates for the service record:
12:37
